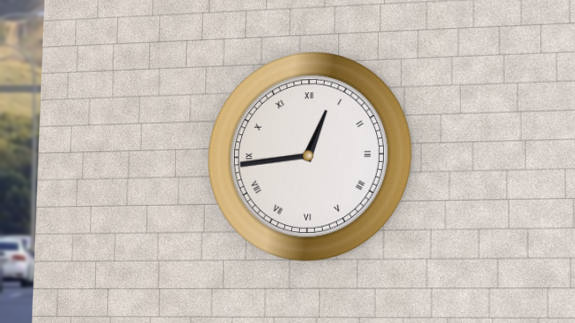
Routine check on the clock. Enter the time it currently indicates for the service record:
12:44
